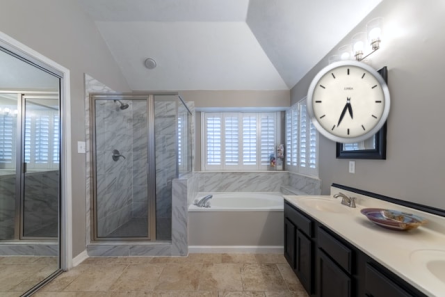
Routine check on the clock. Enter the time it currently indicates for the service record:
5:34
